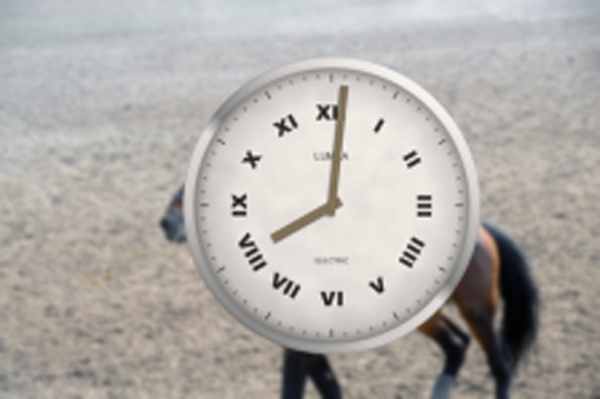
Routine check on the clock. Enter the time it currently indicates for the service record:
8:01
